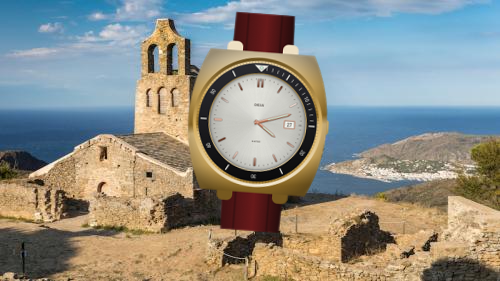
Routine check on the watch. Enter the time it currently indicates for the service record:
4:12
